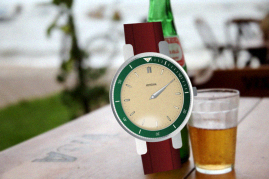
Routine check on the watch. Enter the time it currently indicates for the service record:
2:10
